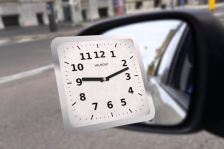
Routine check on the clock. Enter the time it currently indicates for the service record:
9:12
